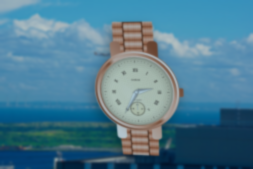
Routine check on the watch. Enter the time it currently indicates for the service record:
2:35
